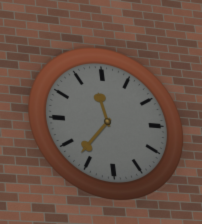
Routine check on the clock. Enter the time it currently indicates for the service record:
11:37
